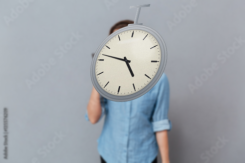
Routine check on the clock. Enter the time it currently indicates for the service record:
4:47
